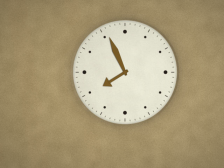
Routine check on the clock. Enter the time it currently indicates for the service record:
7:56
